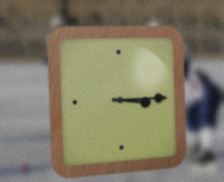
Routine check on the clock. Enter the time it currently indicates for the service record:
3:15
